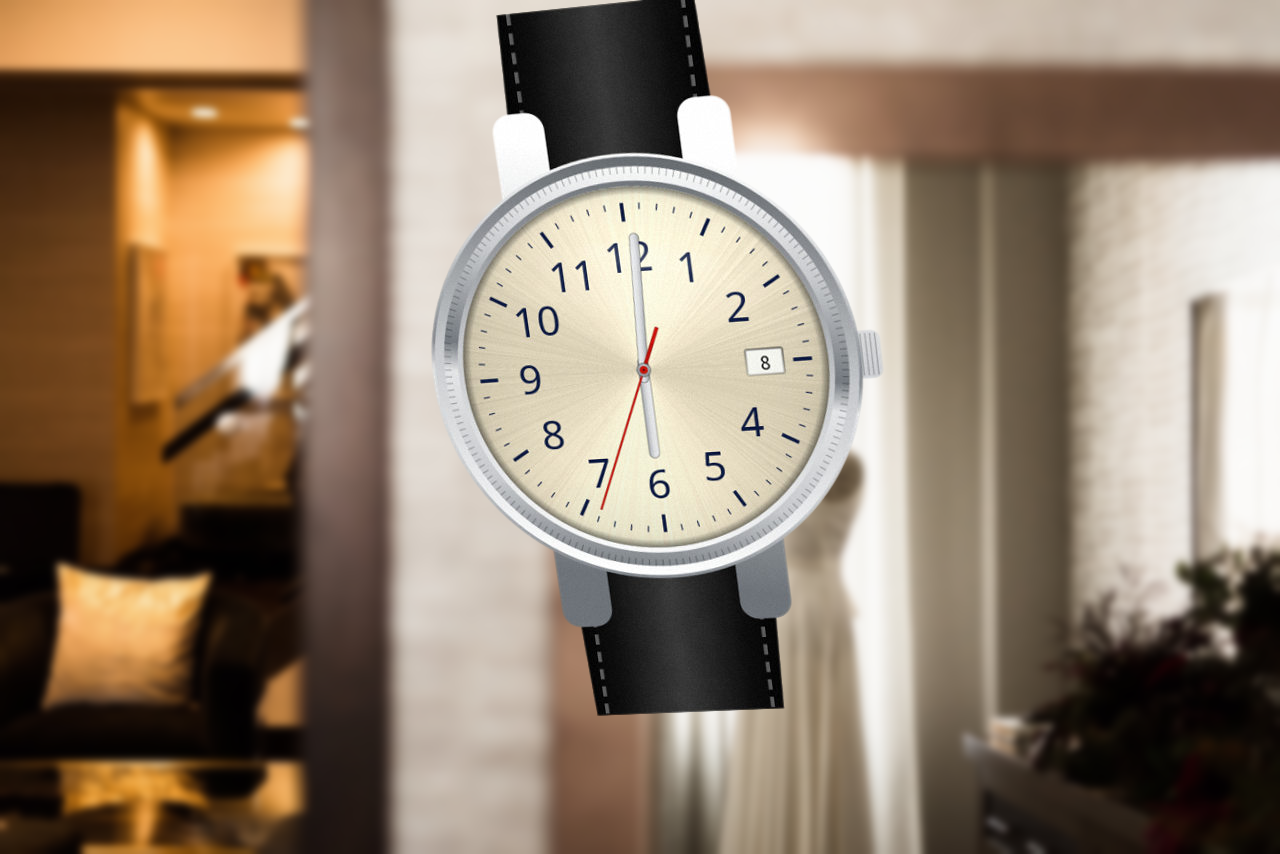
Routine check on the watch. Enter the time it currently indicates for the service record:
6:00:34
